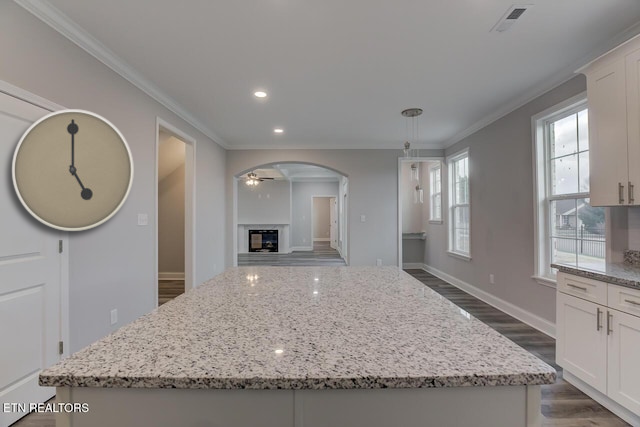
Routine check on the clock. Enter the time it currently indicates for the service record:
5:00
